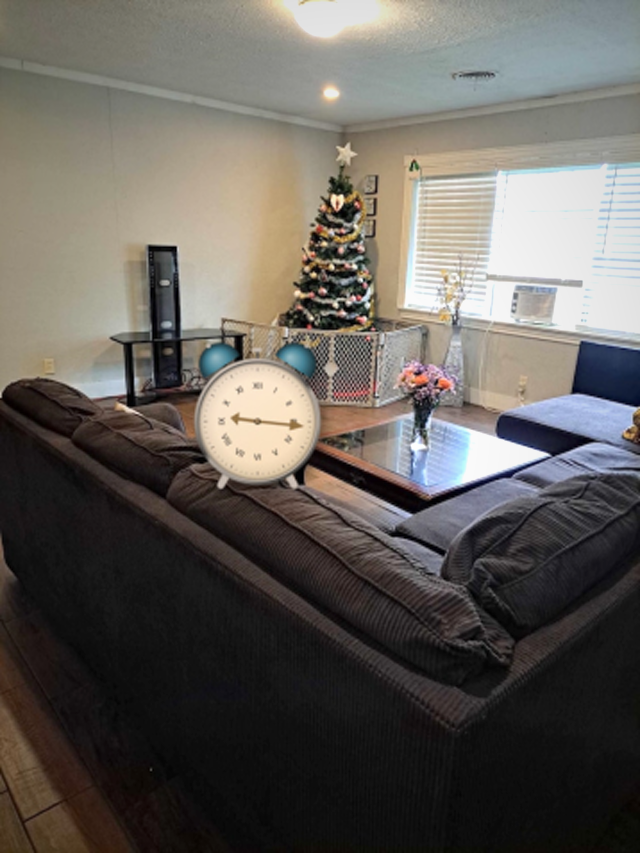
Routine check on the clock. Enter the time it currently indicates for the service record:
9:16
